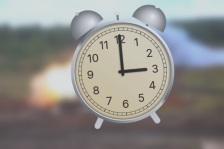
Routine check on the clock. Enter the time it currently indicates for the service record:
3:00
